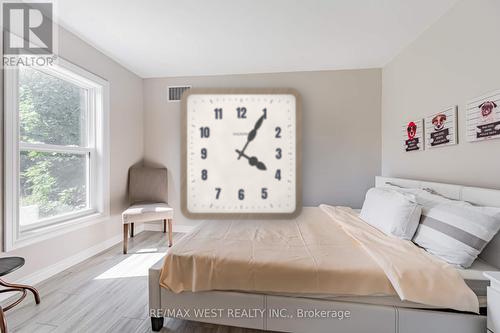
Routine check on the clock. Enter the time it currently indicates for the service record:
4:05
